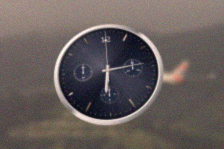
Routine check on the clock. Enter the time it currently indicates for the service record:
6:14
